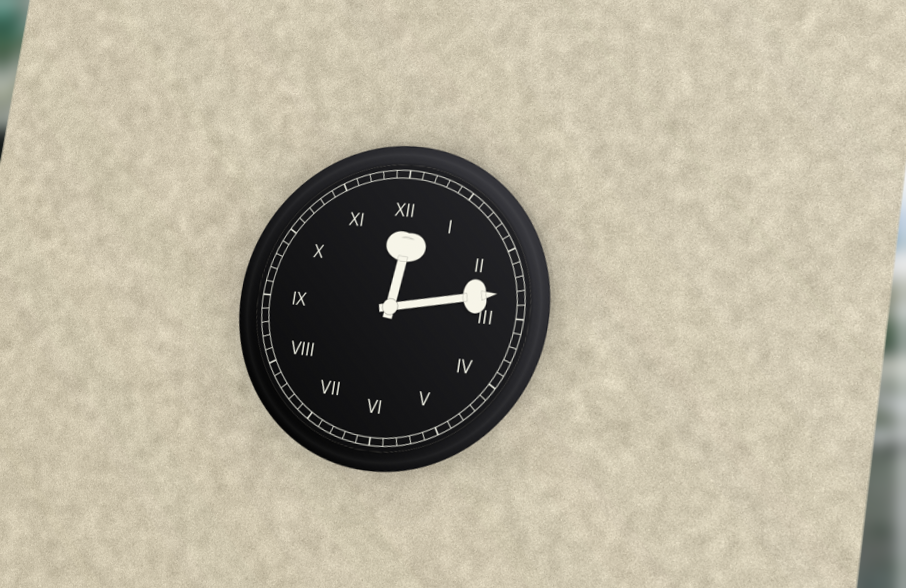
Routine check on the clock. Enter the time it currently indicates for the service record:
12:13
